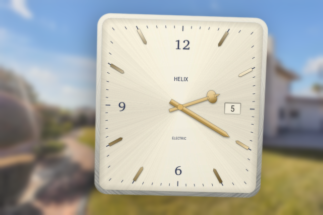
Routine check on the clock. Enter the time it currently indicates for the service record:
2:20
